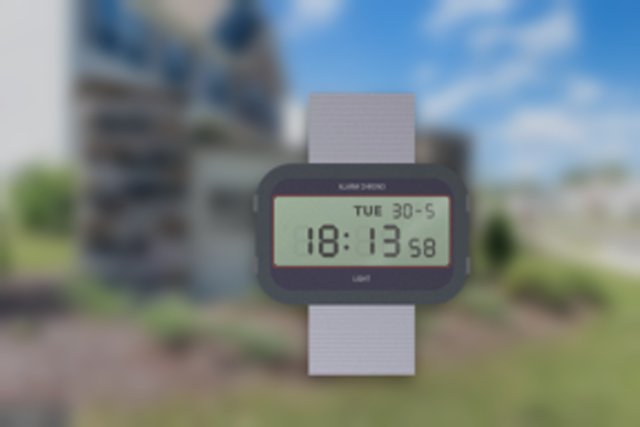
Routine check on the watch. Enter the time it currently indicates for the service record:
18:13:58
